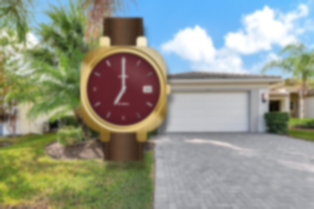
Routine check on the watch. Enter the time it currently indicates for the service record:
7:00
